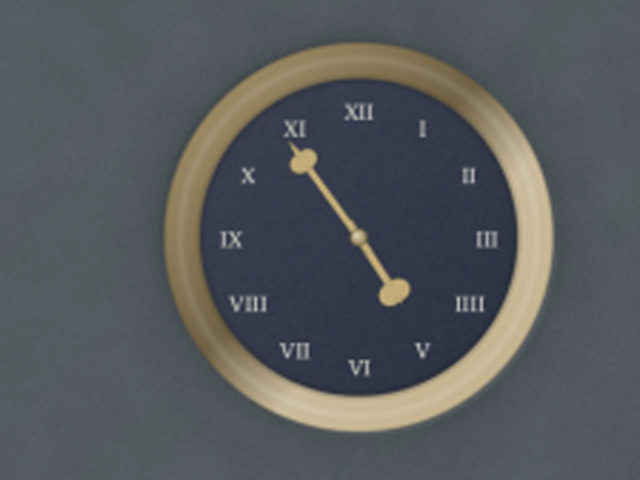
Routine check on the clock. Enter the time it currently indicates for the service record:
4:54
